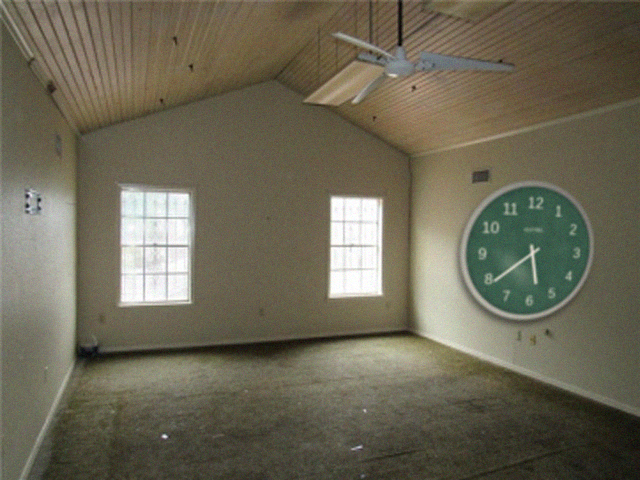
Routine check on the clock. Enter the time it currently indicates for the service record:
5:39
